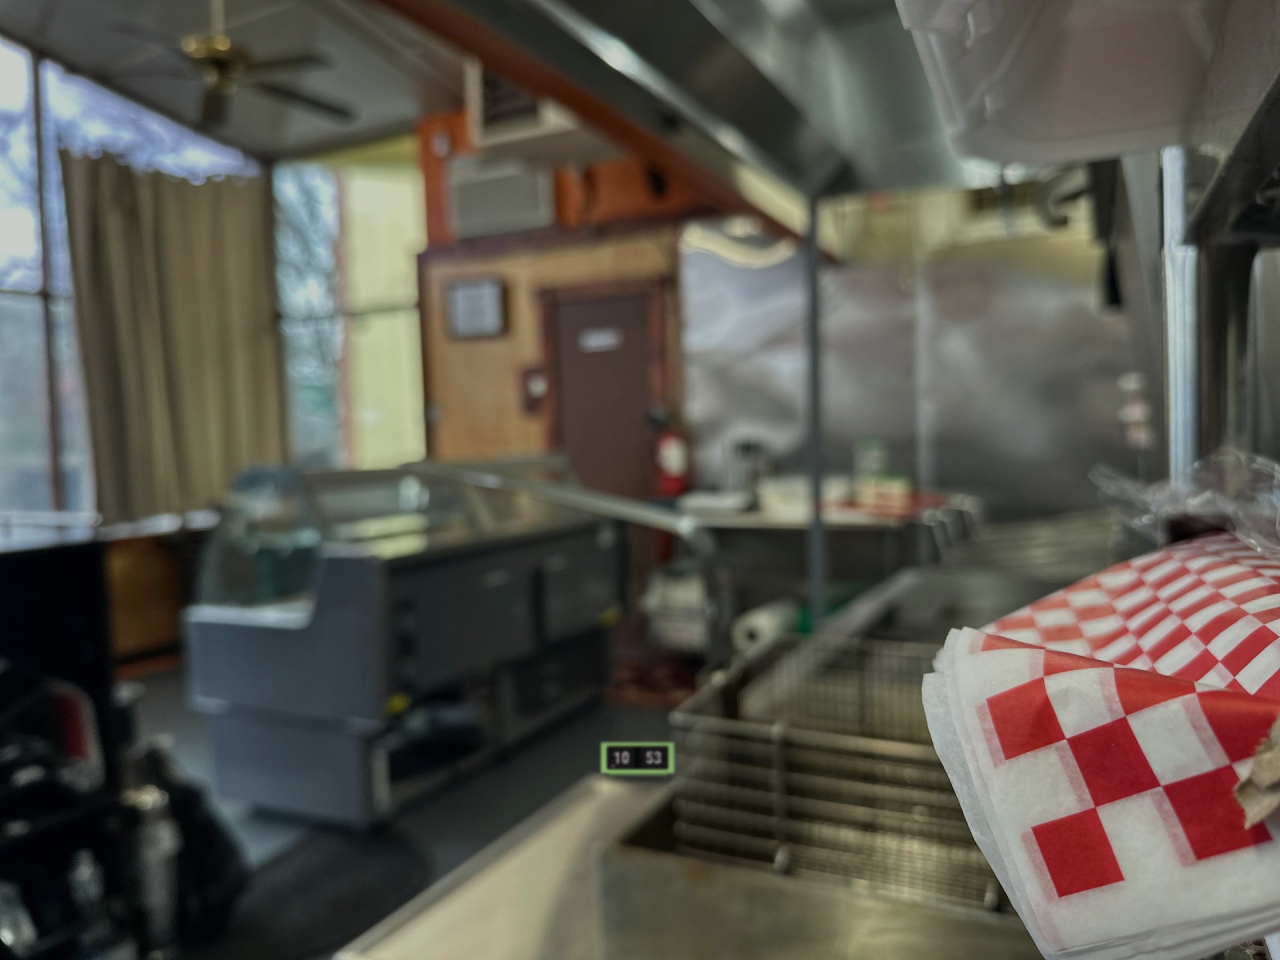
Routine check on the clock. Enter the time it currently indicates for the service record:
10:53
